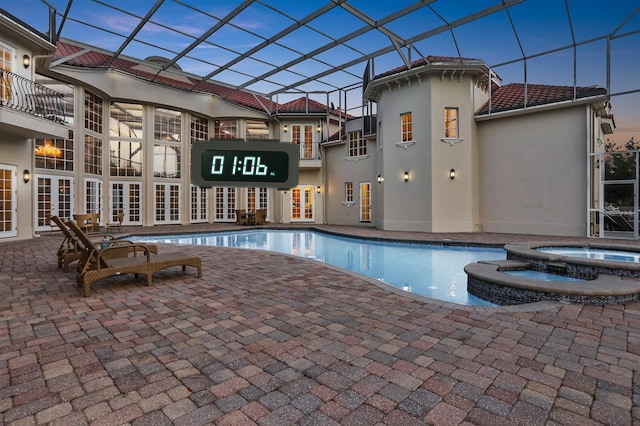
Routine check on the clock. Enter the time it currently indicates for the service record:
1:06
